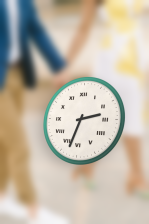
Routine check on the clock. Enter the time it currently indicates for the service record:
2:33
